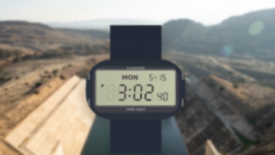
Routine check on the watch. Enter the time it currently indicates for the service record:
3:02
